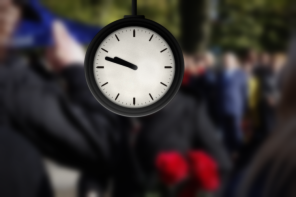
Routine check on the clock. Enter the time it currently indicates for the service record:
9:48
